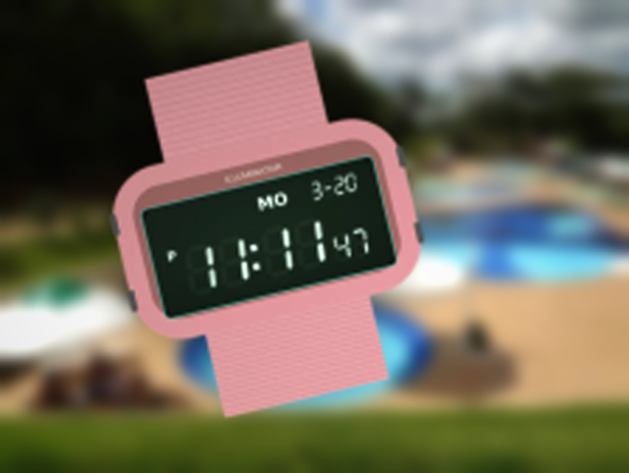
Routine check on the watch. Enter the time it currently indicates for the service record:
11:11:47
